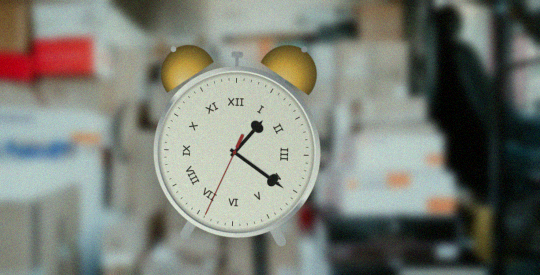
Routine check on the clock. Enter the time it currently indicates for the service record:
1:20:34
